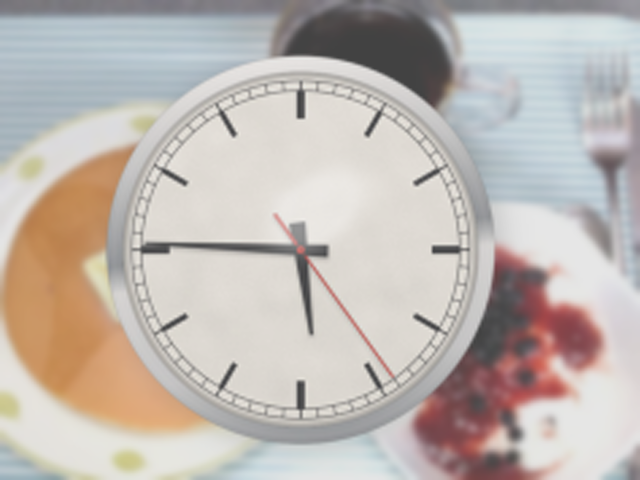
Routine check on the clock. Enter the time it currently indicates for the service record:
5:45:24
